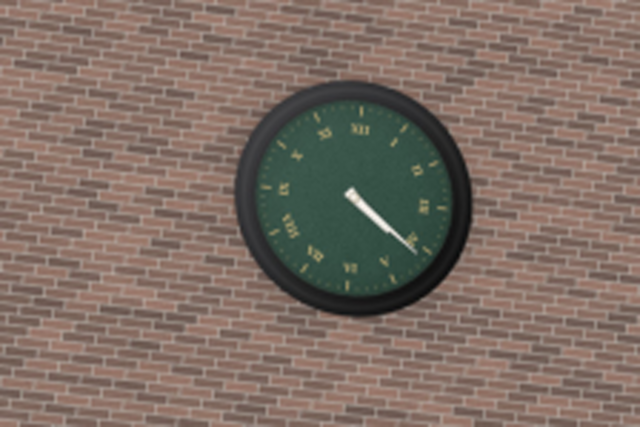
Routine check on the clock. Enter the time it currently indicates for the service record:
4:21
